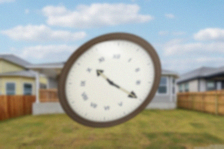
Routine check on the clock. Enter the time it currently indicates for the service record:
10:20
